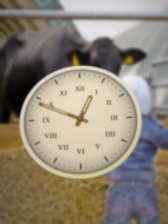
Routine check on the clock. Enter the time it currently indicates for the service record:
12:49
